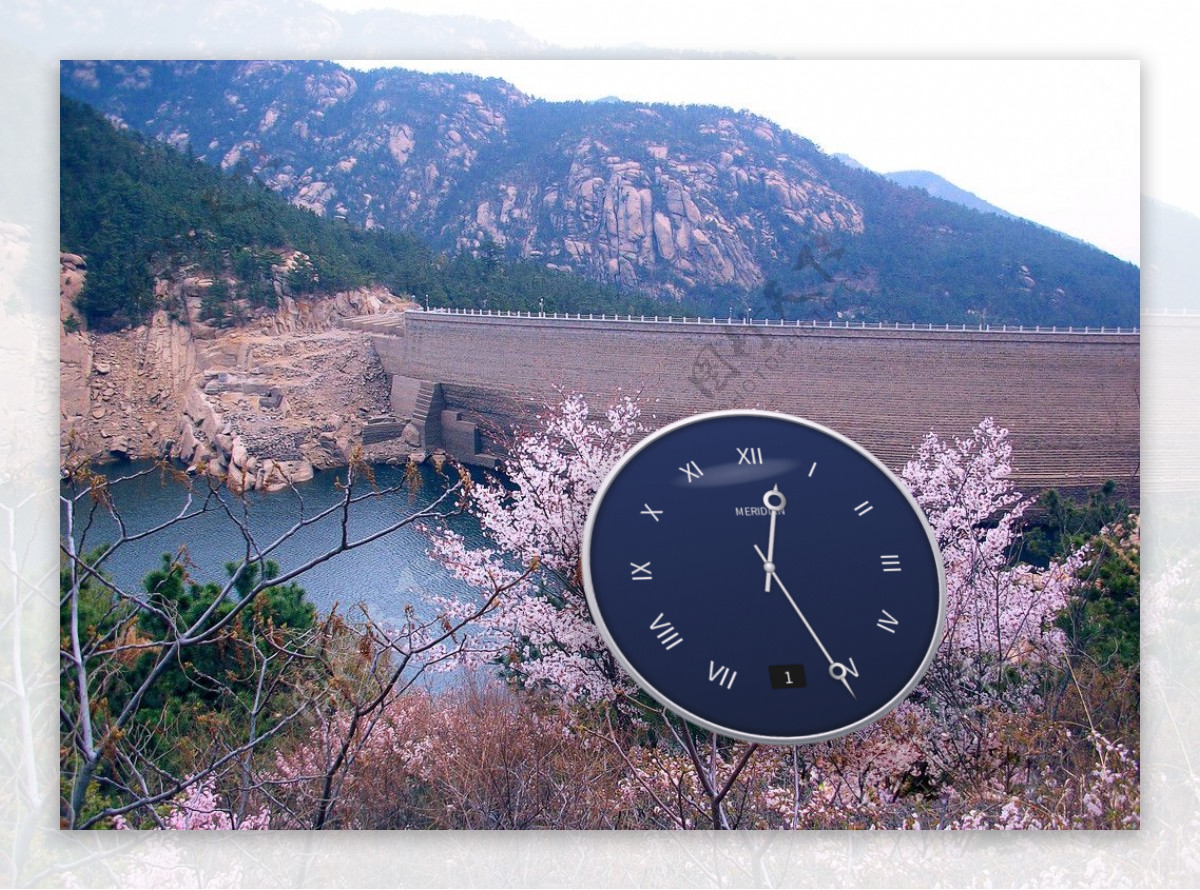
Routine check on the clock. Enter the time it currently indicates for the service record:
12:26
